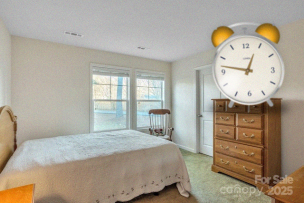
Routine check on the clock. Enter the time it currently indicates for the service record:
12:47
